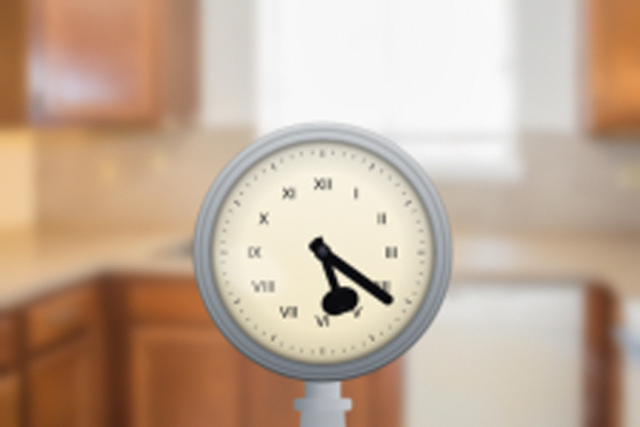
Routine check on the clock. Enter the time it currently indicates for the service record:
5:21
